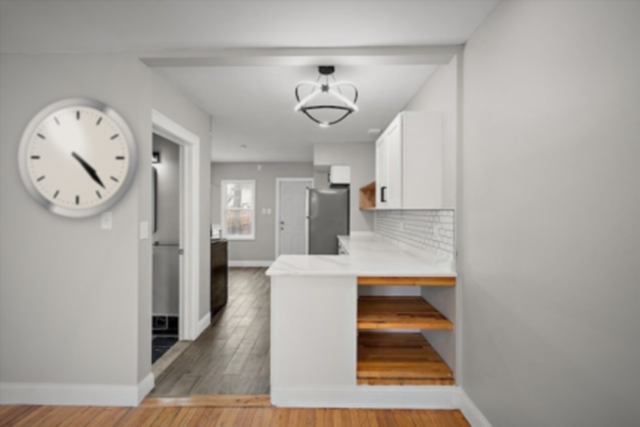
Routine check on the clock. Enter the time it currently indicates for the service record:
4:23
